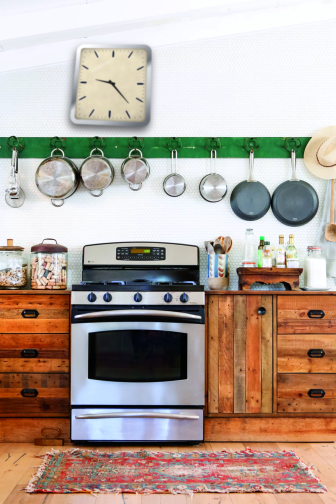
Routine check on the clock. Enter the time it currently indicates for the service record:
9:23
